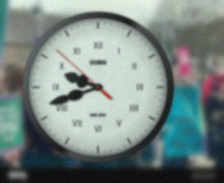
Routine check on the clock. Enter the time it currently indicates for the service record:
9:41:52
